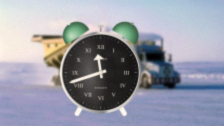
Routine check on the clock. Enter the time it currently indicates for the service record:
11:42
